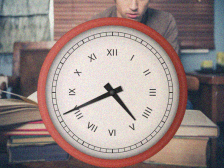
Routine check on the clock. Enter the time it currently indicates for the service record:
4:41
